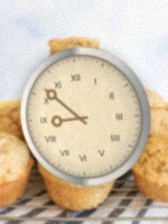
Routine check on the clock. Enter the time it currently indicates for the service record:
8:52
